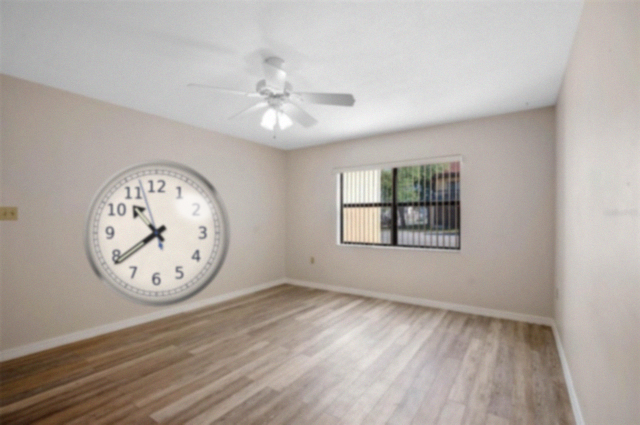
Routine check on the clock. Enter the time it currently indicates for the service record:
10:38:57
